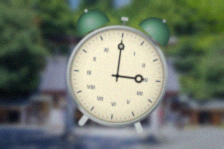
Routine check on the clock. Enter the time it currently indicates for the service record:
3:00
